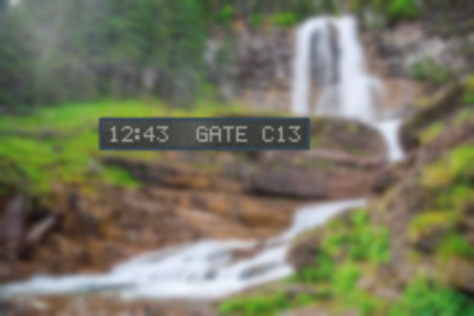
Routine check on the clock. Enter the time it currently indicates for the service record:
12:43
